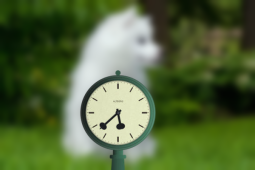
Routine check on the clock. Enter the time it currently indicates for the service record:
5:38
